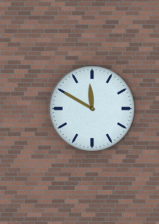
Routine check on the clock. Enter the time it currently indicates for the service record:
11:50
